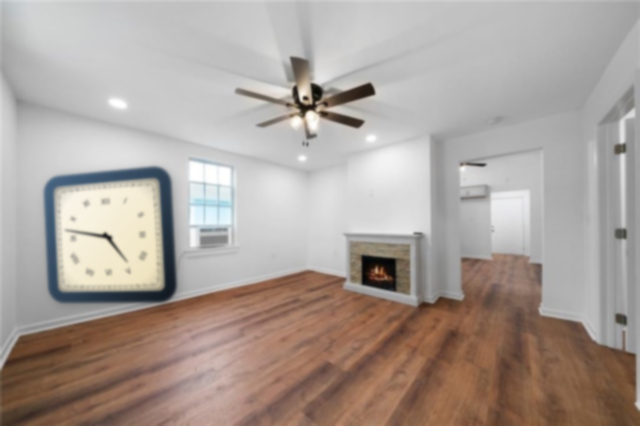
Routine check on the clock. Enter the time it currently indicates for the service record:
4:47
